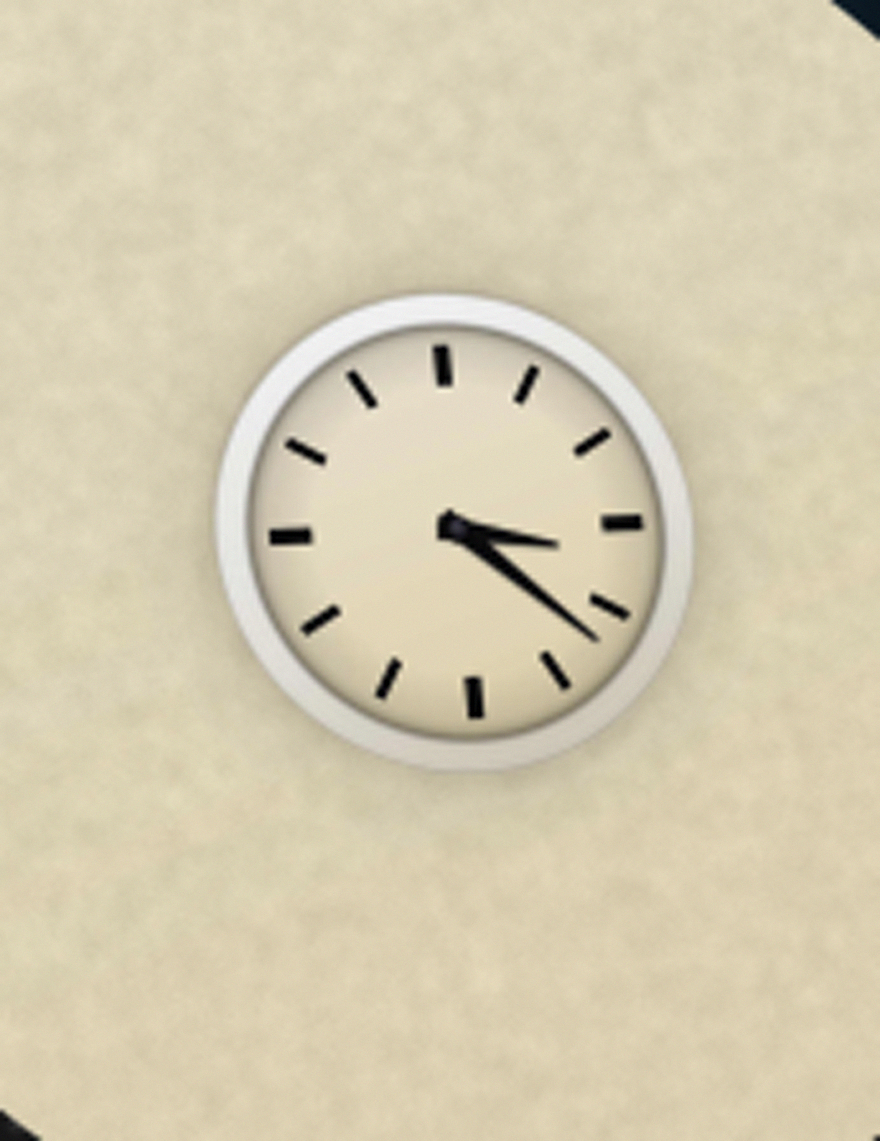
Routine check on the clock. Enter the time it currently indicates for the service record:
3:22
